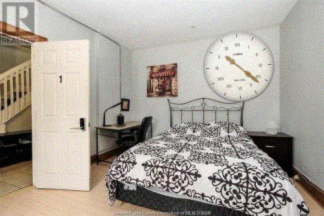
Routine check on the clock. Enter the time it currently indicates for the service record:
10:22
